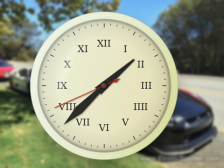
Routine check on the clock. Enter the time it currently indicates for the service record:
1:37:41
